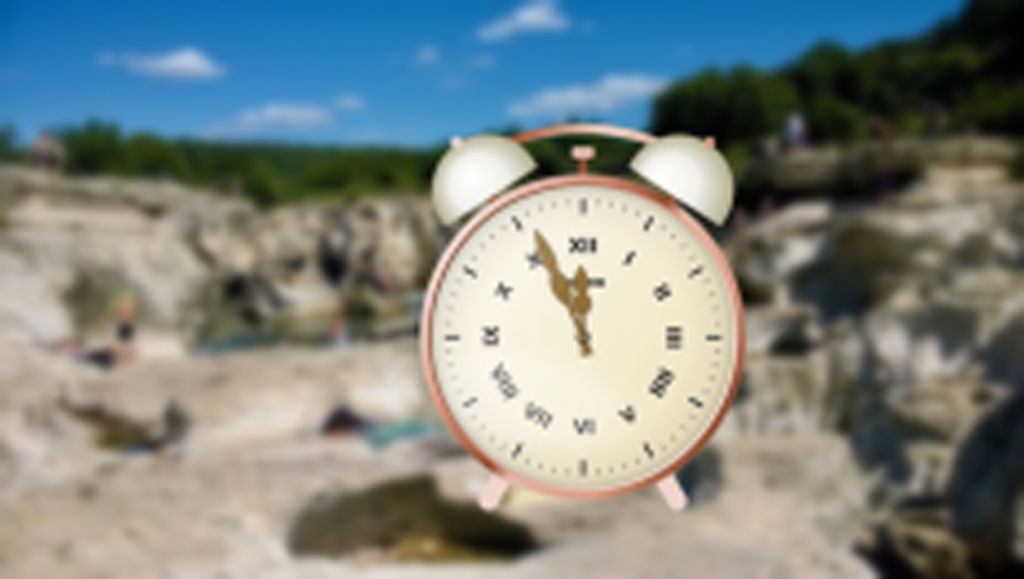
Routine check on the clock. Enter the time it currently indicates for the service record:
11:56
